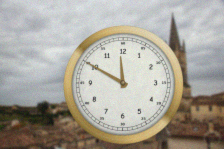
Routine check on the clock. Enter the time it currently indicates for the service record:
11:50
